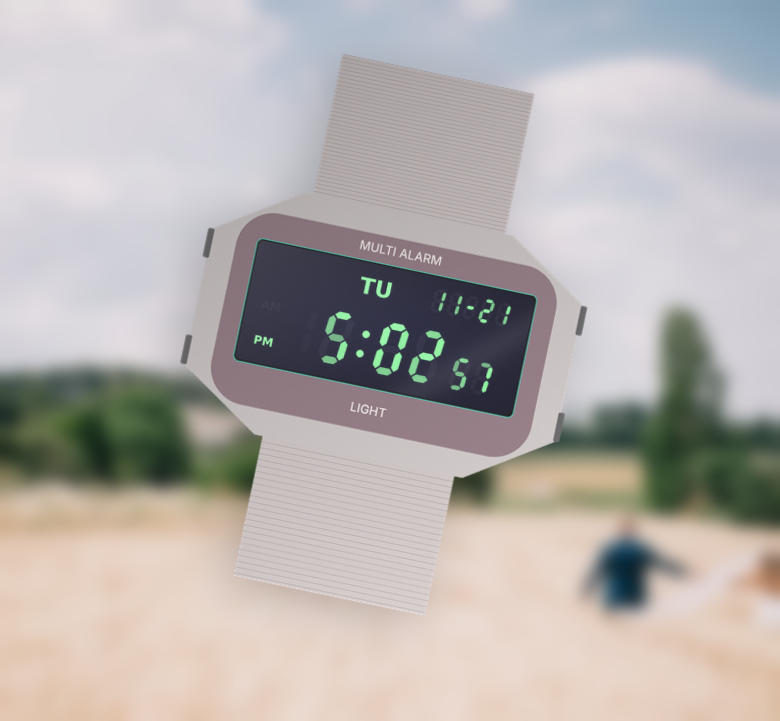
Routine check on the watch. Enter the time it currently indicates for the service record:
5:02:57
